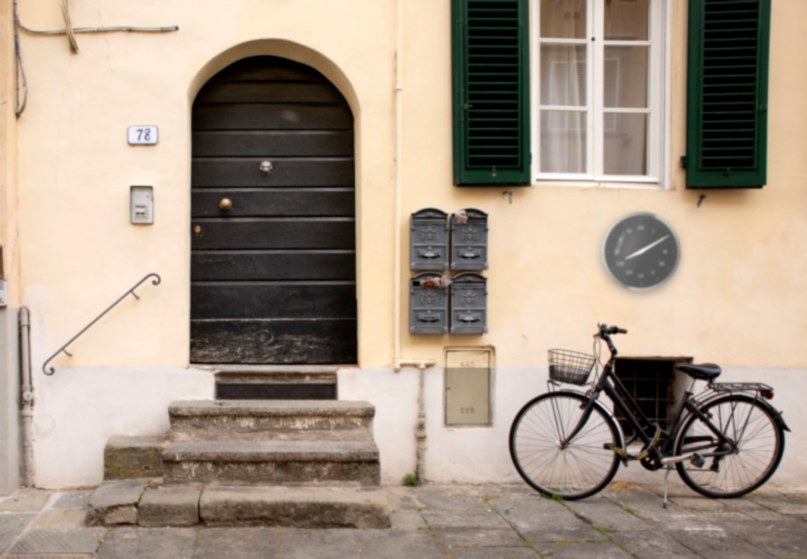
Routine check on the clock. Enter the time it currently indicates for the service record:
8:10
